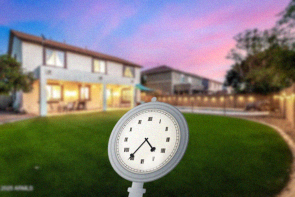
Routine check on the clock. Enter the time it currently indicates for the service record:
4:36
